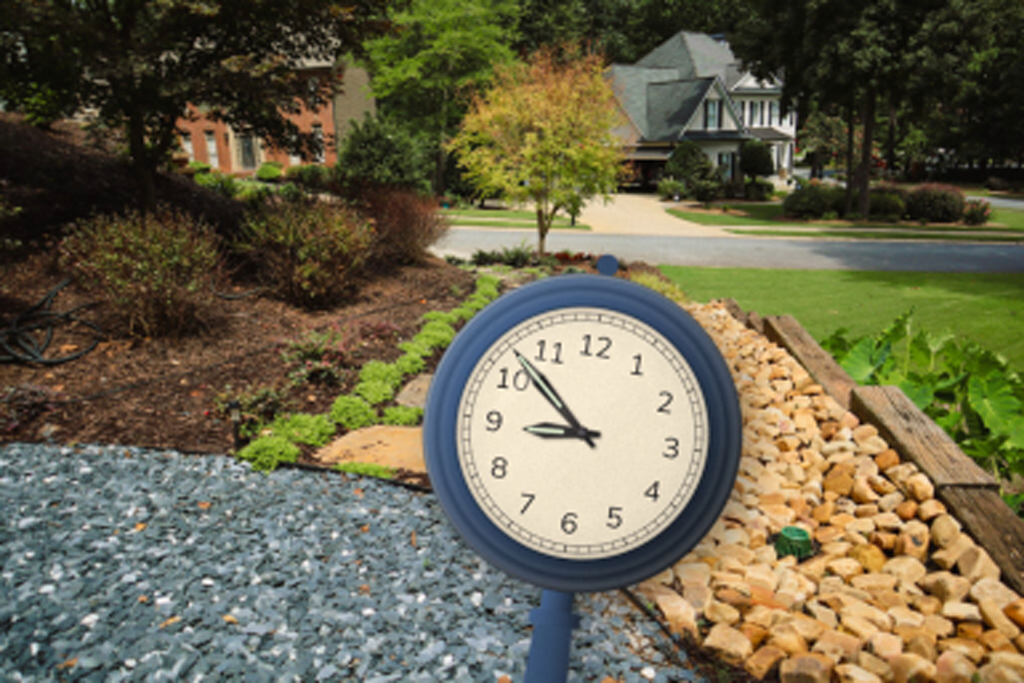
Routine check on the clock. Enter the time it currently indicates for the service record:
8:52
